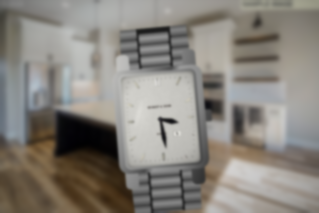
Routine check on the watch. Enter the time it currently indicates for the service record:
3:29
